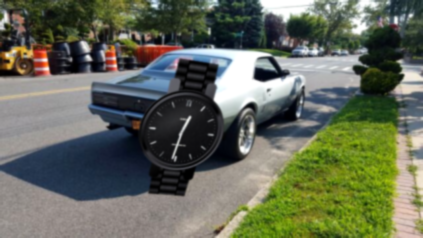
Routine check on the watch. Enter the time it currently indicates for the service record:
12:31
